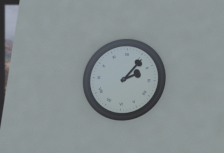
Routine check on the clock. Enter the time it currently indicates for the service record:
2:06
